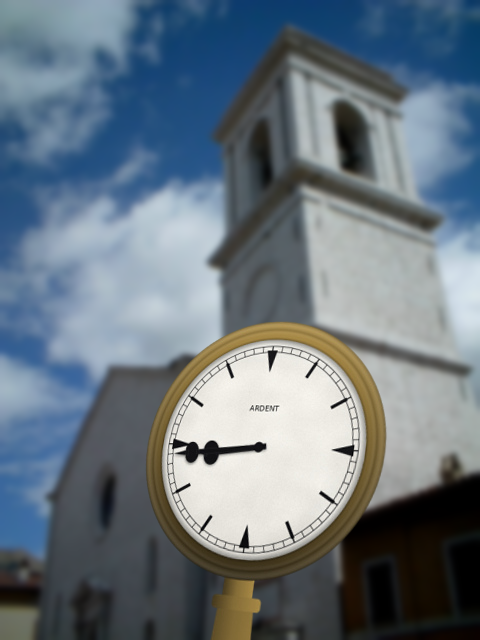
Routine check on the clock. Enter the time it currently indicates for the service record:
8:44
